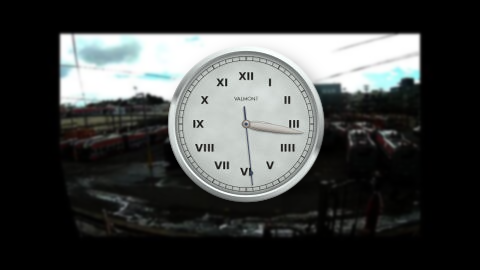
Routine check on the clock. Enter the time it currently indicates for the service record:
3:16:29
